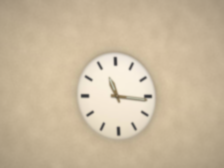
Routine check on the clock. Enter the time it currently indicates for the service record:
11:16
